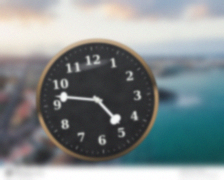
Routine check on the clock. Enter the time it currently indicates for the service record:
4:47
